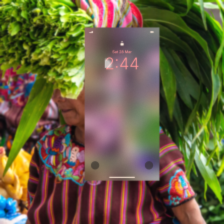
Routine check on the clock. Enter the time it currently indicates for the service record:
2:44
